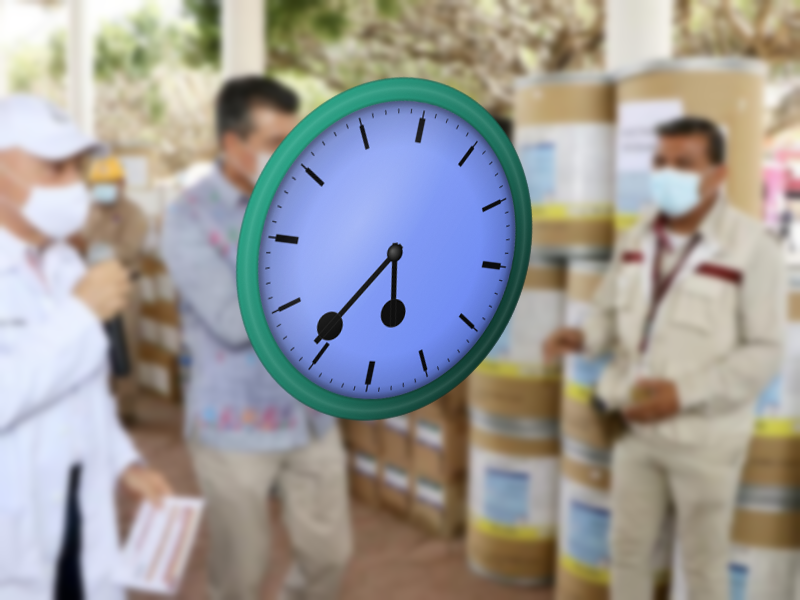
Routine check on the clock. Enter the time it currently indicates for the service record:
5:36
